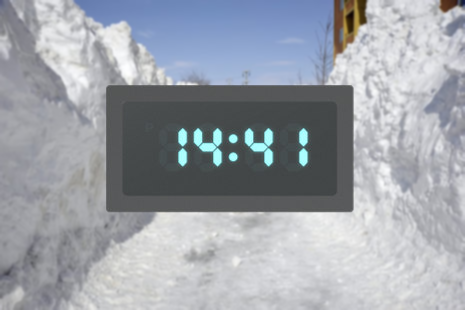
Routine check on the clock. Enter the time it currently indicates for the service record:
14:41
